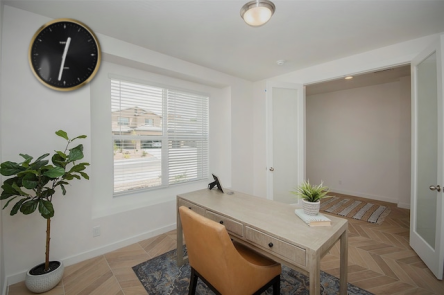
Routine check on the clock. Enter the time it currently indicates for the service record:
12:32
